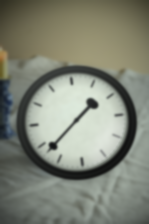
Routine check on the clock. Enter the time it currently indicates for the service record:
1:38
